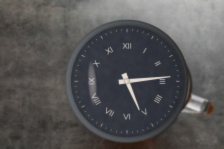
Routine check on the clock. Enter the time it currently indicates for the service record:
5:14
